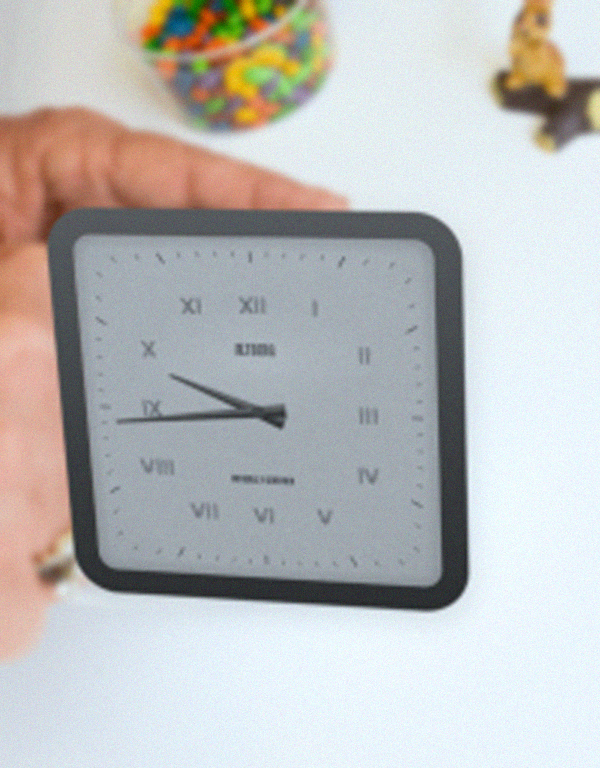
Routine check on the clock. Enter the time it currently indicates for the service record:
9:44
